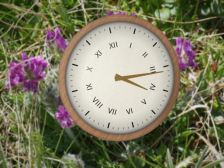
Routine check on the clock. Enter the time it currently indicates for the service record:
4:16
